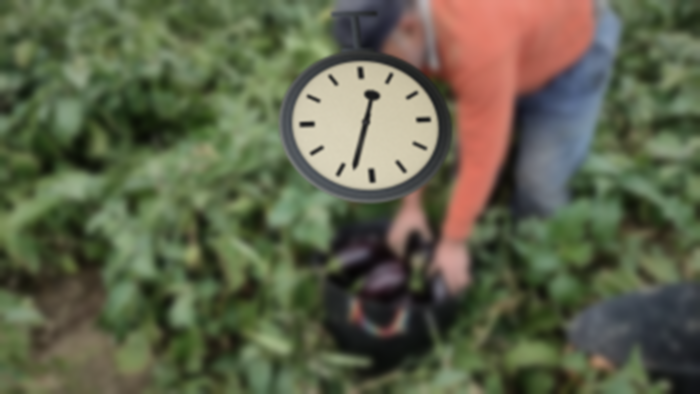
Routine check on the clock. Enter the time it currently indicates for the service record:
12:33
